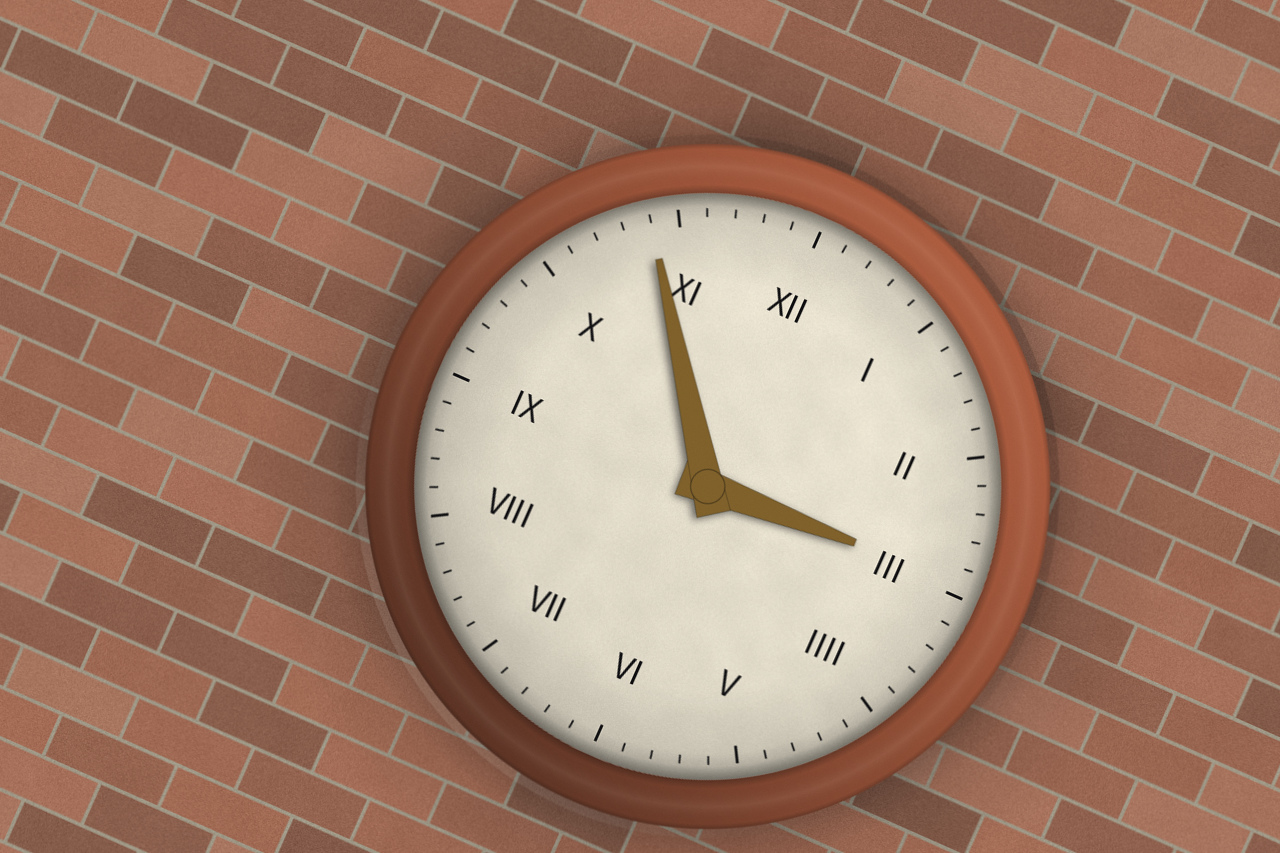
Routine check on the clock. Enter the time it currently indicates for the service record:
2:54
